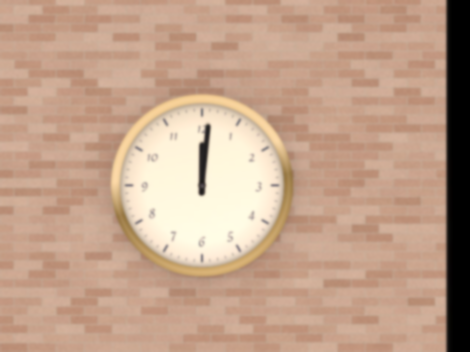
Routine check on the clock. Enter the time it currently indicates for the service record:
12:01
